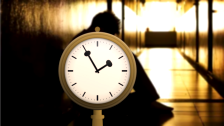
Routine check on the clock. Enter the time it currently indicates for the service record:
1:55
